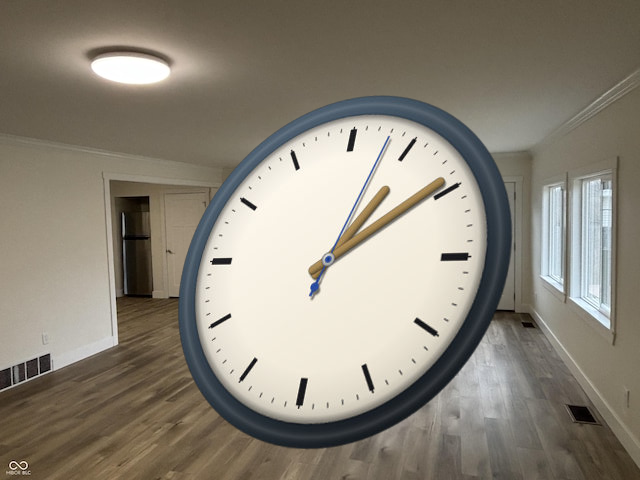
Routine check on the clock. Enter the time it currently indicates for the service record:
1:09:03
